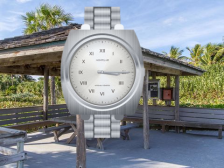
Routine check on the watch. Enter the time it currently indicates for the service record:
3:15
